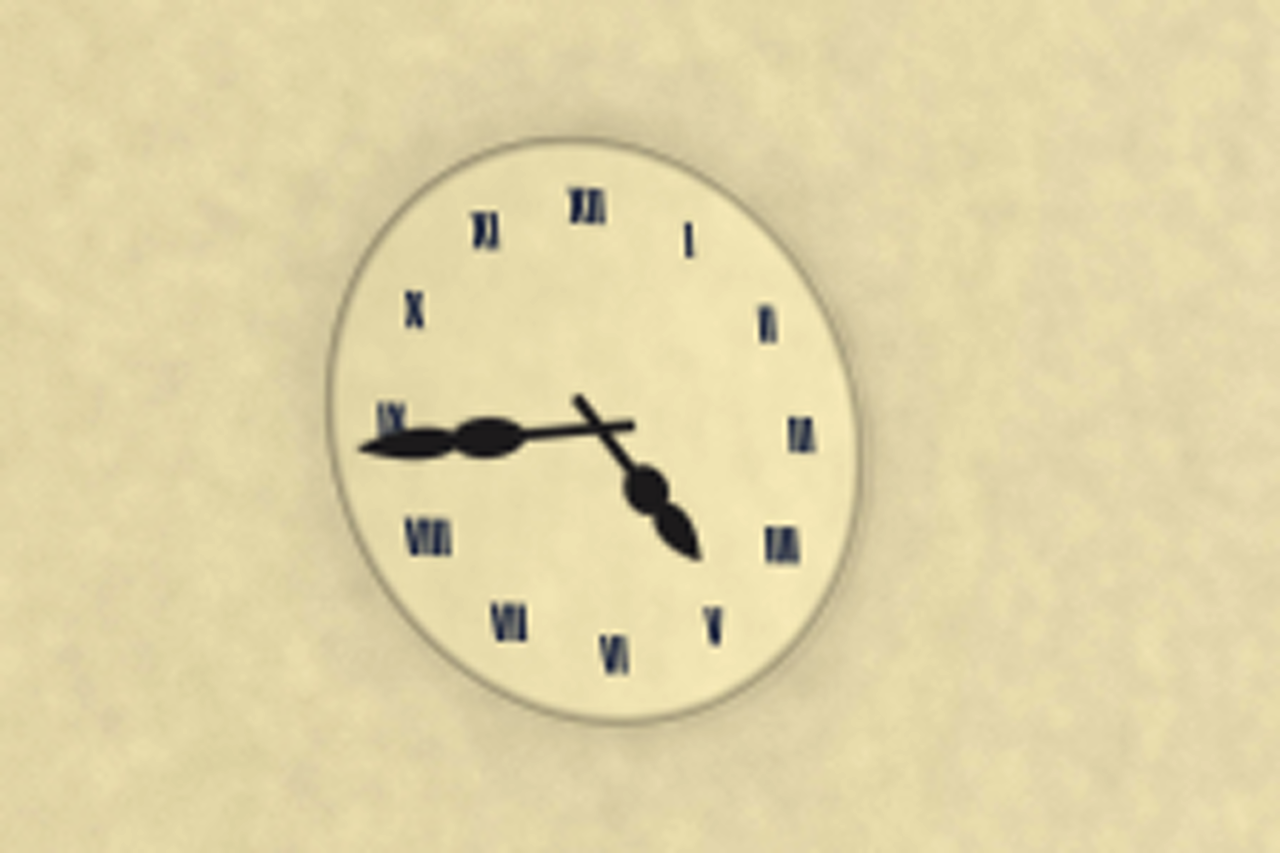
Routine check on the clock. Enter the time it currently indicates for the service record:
4:44
